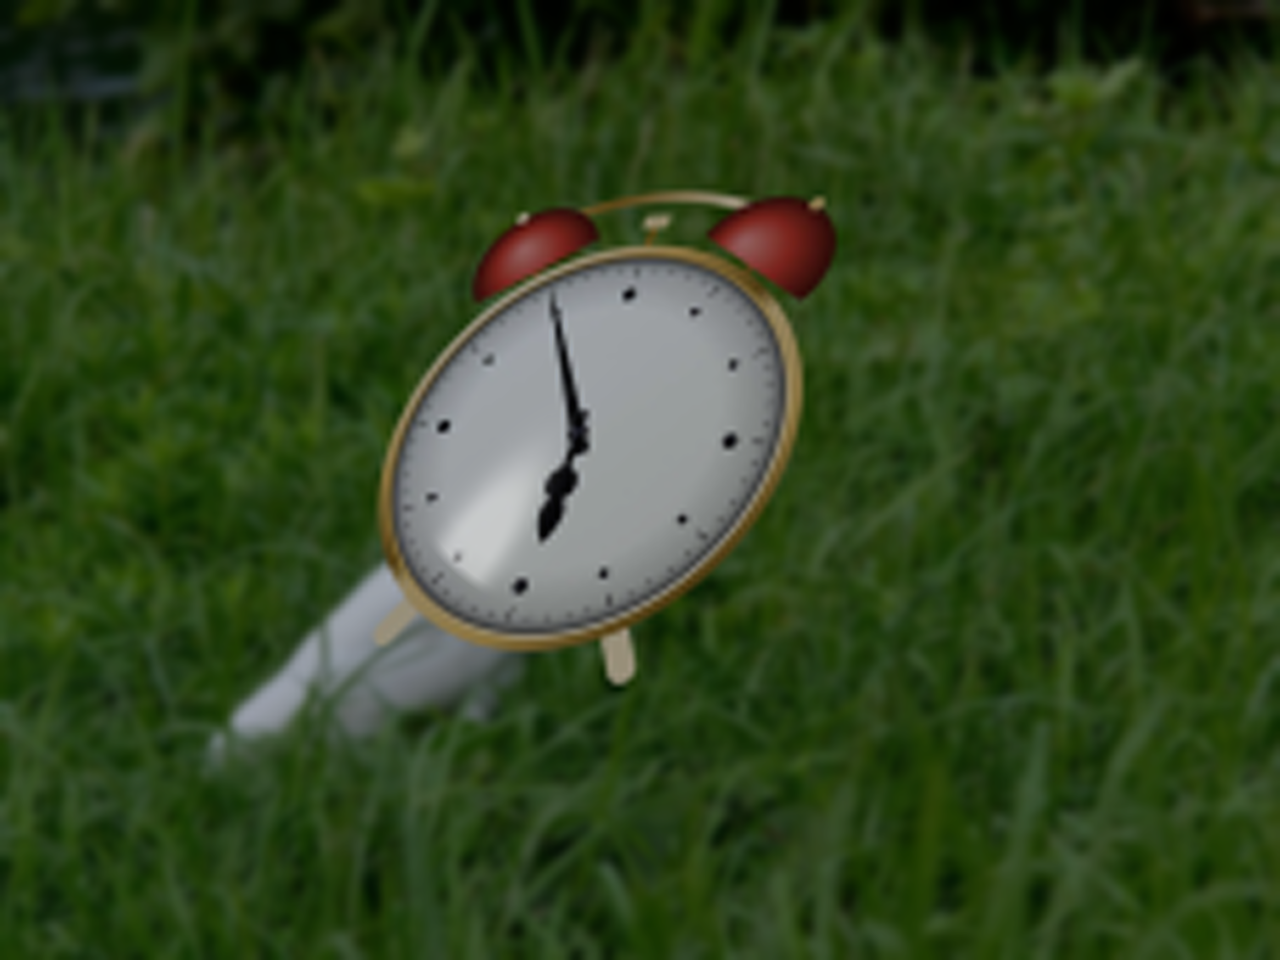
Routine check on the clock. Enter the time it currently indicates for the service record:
5:55
